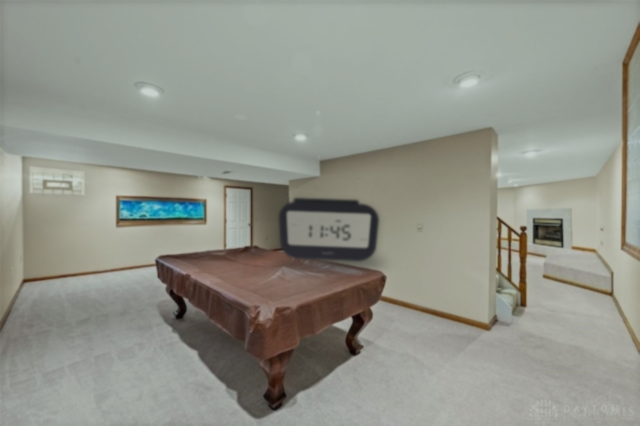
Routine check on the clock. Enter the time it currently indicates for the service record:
11:45
